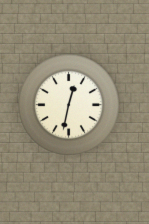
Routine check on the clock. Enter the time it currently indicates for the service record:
12:32
